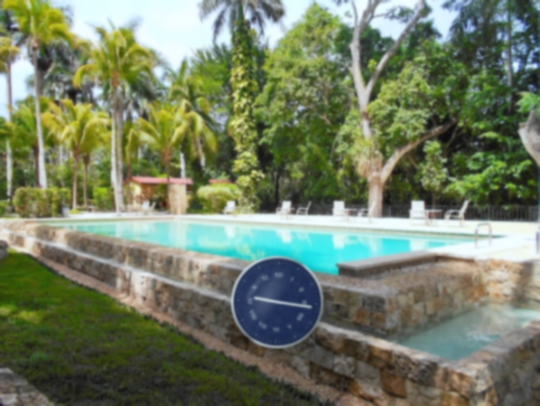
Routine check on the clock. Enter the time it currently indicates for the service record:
9:16
